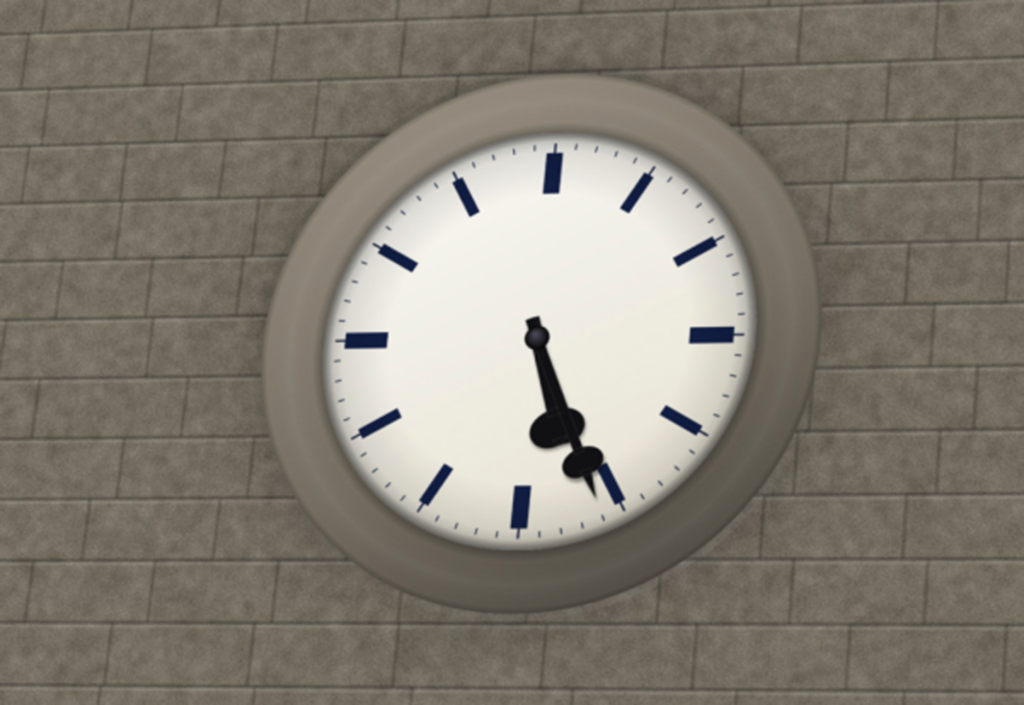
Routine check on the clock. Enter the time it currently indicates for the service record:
5:26
